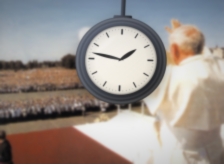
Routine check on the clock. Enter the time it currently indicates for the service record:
1:47
